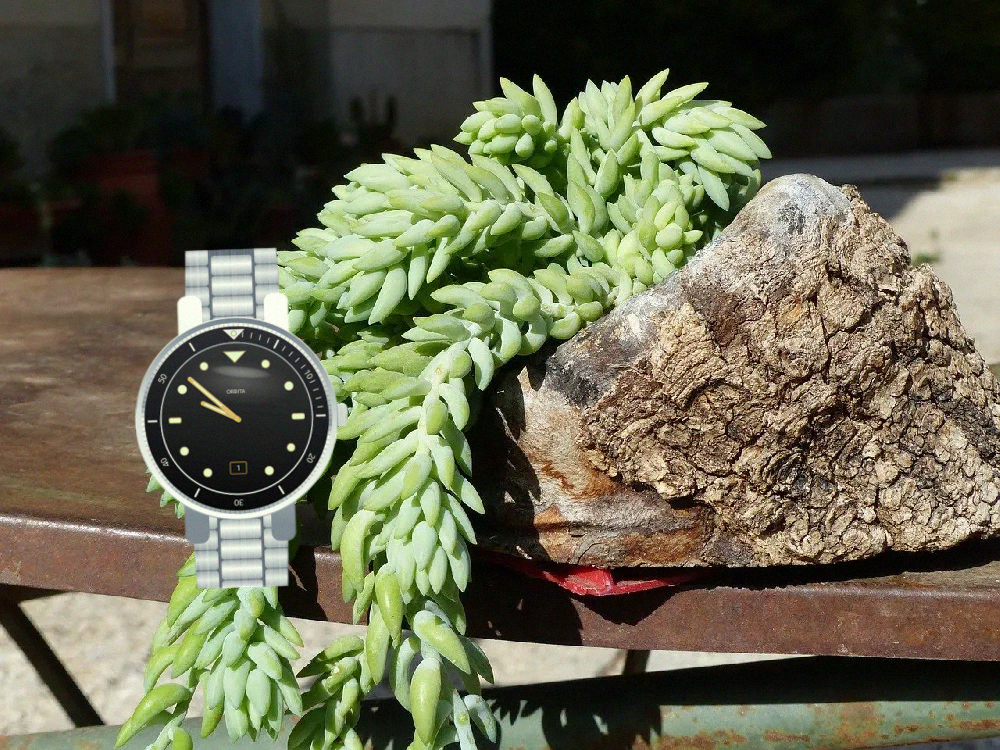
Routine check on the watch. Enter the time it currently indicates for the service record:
9:52
